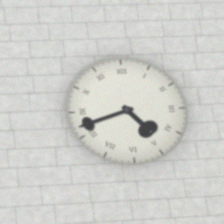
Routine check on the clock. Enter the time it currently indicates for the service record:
4:42
